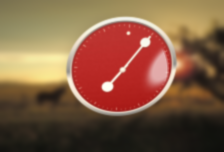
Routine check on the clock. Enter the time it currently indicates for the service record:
7:05
